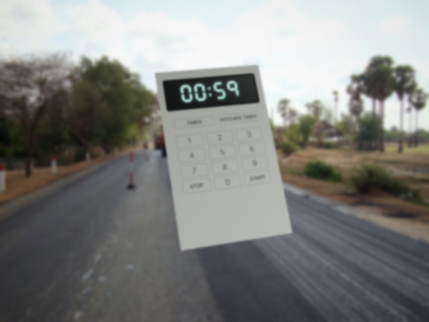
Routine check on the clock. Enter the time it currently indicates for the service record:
0:59
